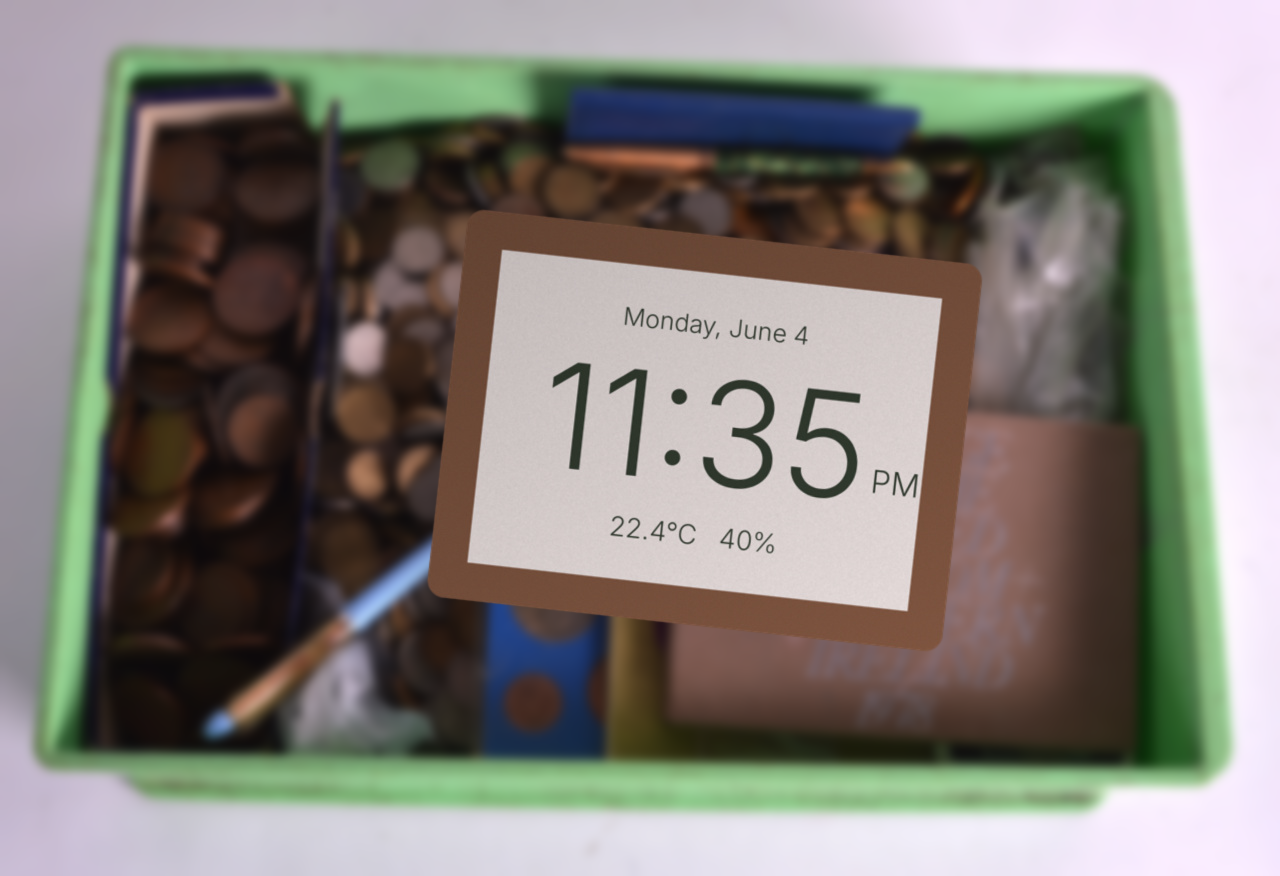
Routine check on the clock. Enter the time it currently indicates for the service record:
11:35
